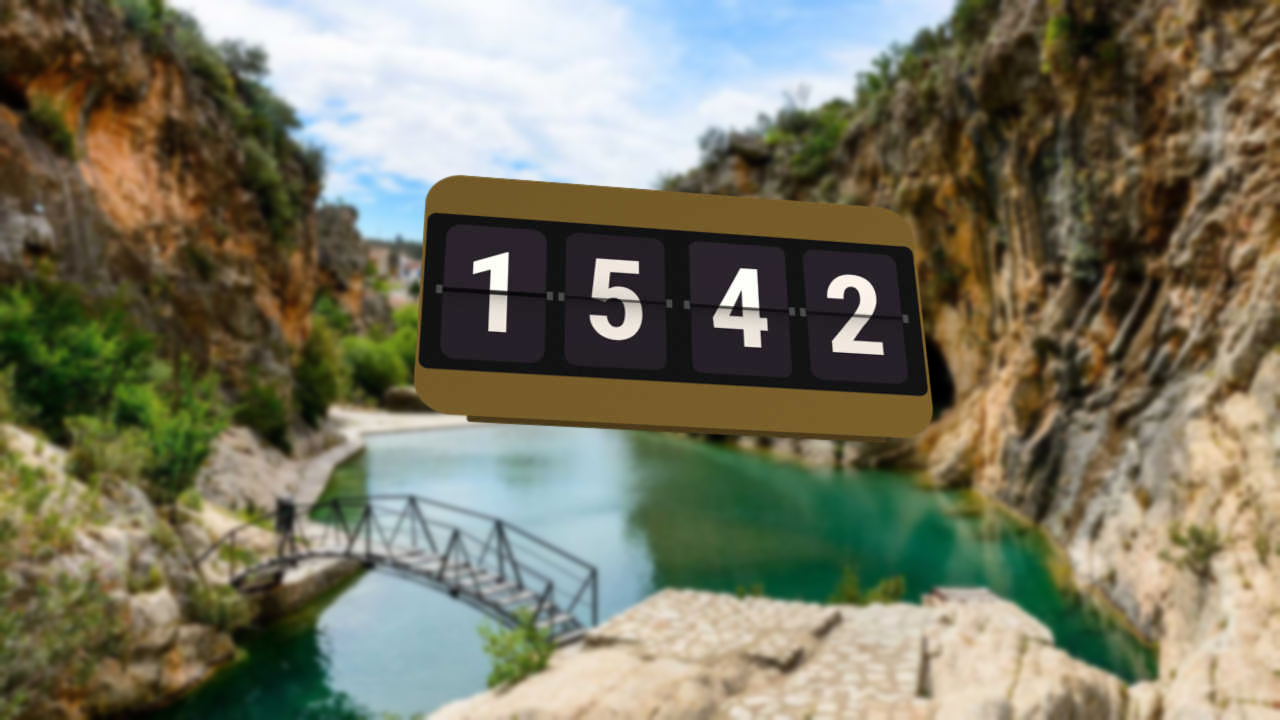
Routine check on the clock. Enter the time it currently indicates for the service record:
15:42
